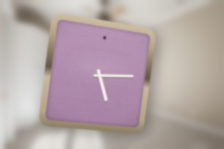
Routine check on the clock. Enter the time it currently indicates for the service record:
5:14
